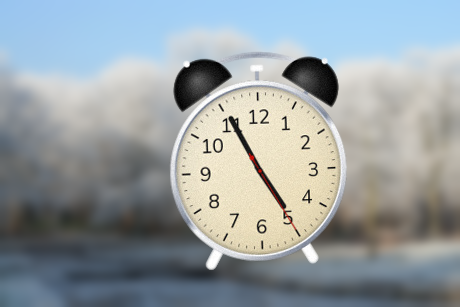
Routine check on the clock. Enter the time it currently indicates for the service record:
4:55:25
